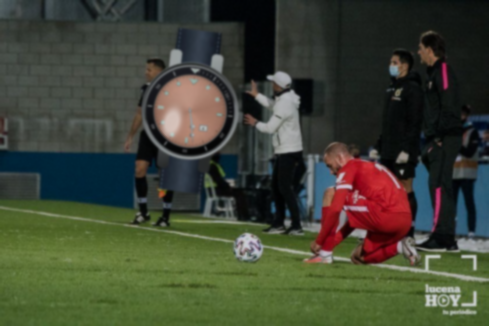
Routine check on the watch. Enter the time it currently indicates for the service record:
5:28
